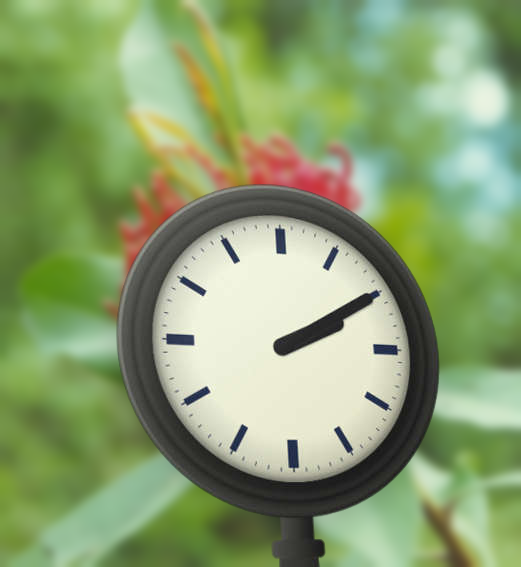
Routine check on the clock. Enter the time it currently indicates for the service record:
2:10
